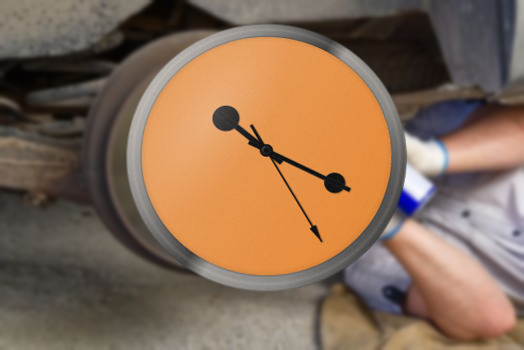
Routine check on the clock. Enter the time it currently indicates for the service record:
10:19:25
